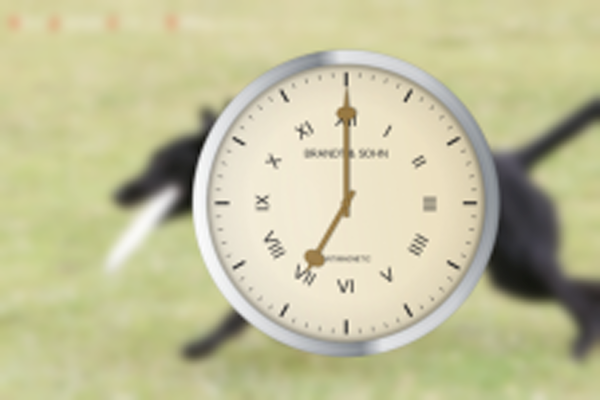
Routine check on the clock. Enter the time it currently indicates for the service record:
7:00
